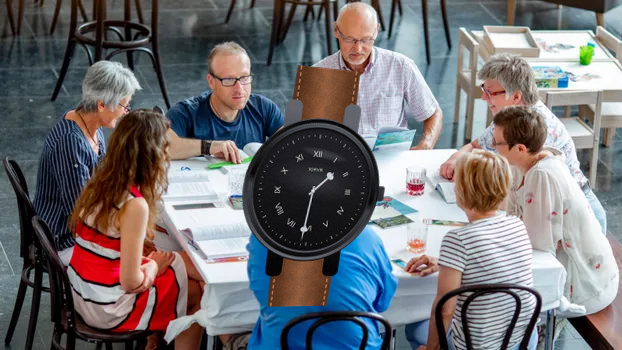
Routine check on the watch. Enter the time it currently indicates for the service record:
1:31
